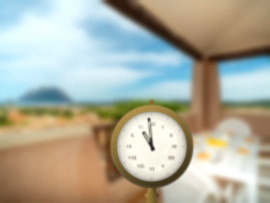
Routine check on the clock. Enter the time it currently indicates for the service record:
10:59
